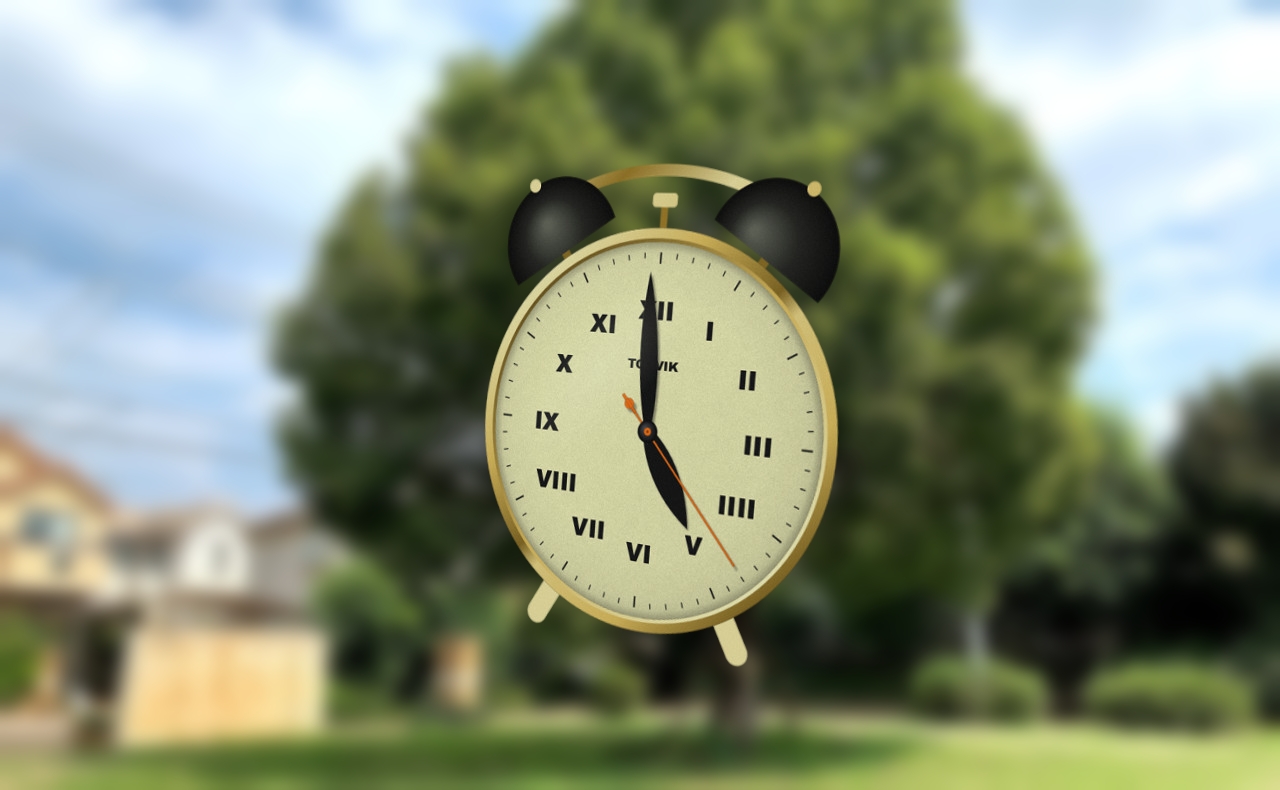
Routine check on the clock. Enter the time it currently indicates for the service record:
4:59:23
